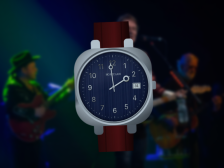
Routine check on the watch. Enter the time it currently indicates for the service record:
1:59
